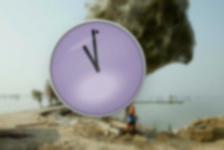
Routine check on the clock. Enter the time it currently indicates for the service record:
10:59
